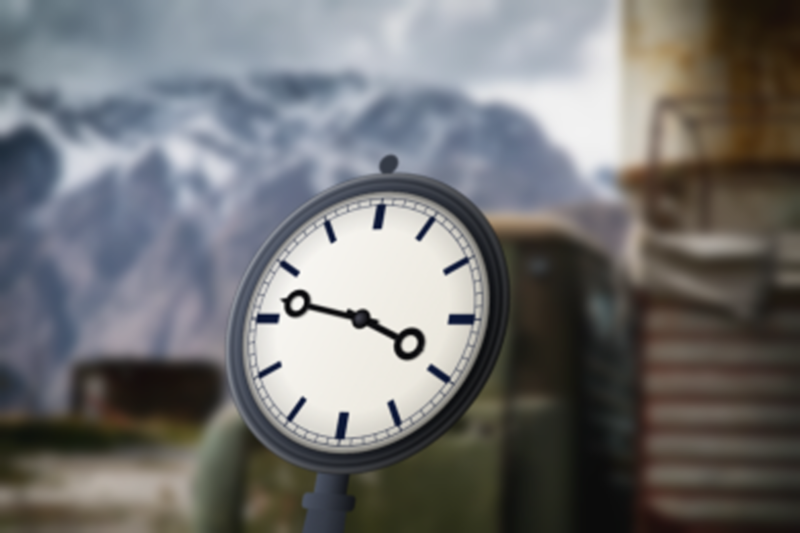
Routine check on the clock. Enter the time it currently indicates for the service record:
3:47
